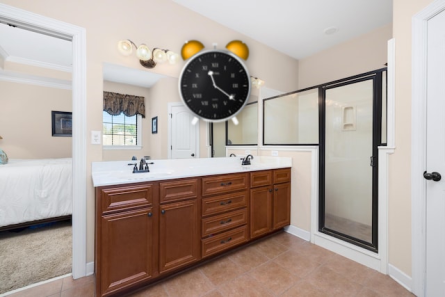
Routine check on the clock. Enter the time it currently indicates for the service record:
11:21
